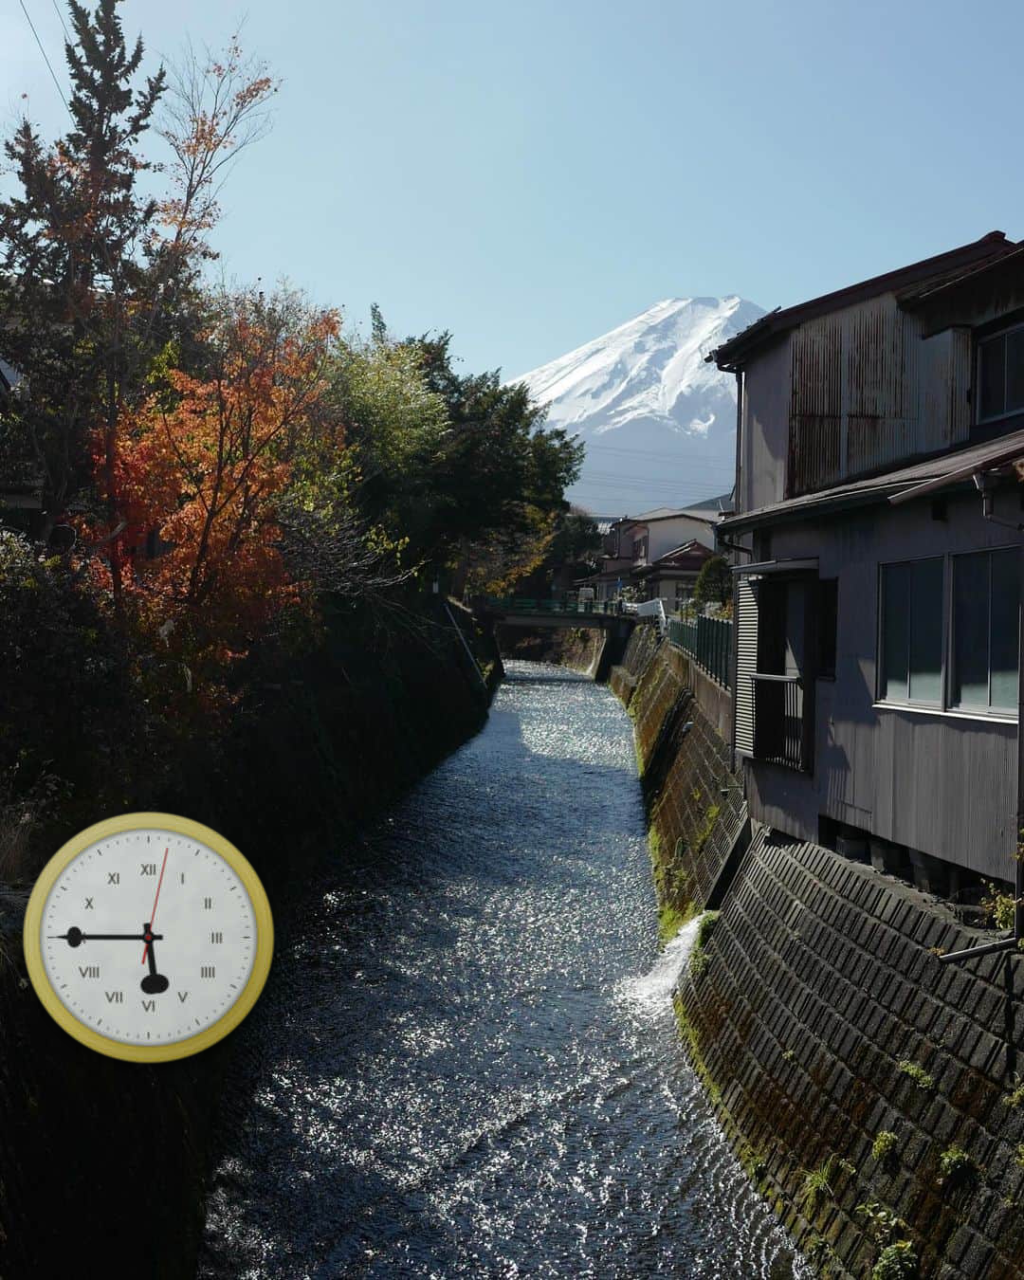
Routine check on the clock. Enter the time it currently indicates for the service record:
5:45:02
